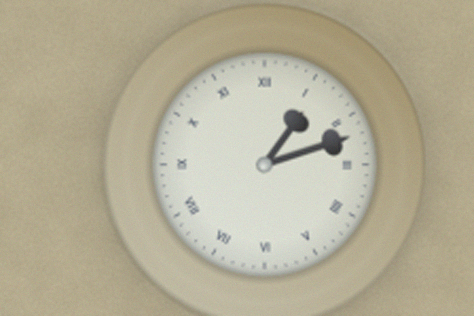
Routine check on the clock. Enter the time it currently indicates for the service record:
1:12
